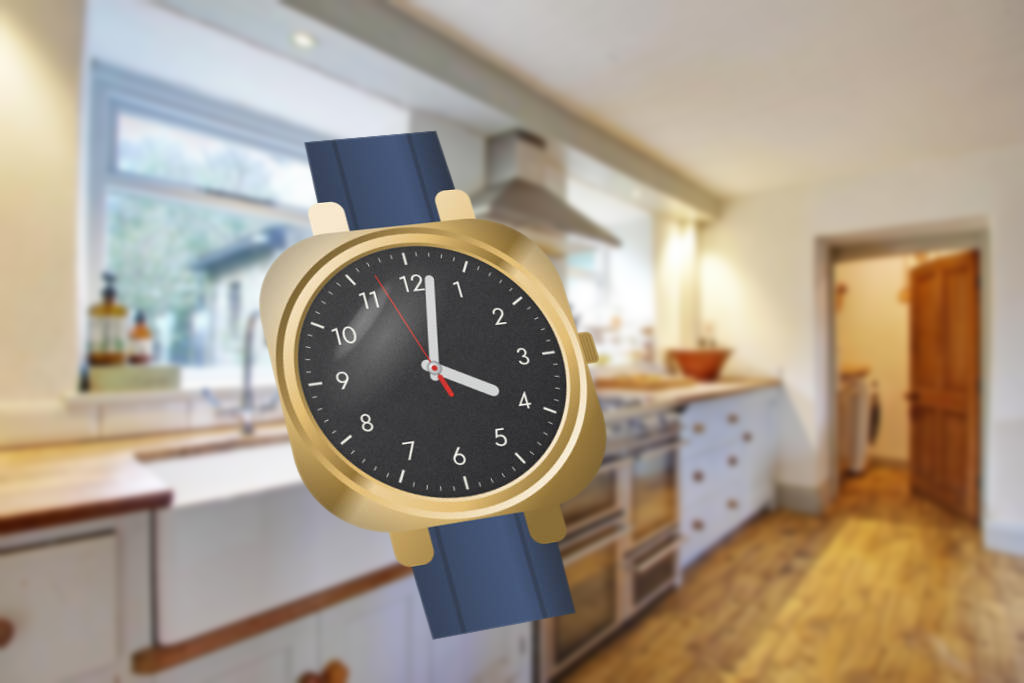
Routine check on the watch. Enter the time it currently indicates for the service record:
4:01:57
